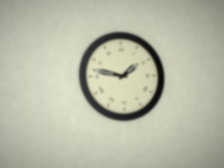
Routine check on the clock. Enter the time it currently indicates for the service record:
1:47
